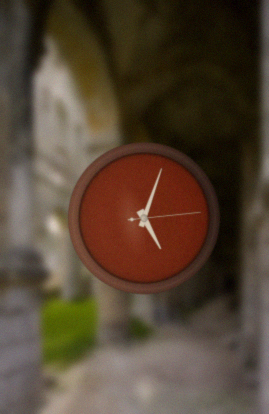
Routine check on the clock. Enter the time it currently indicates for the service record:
5:03:14
